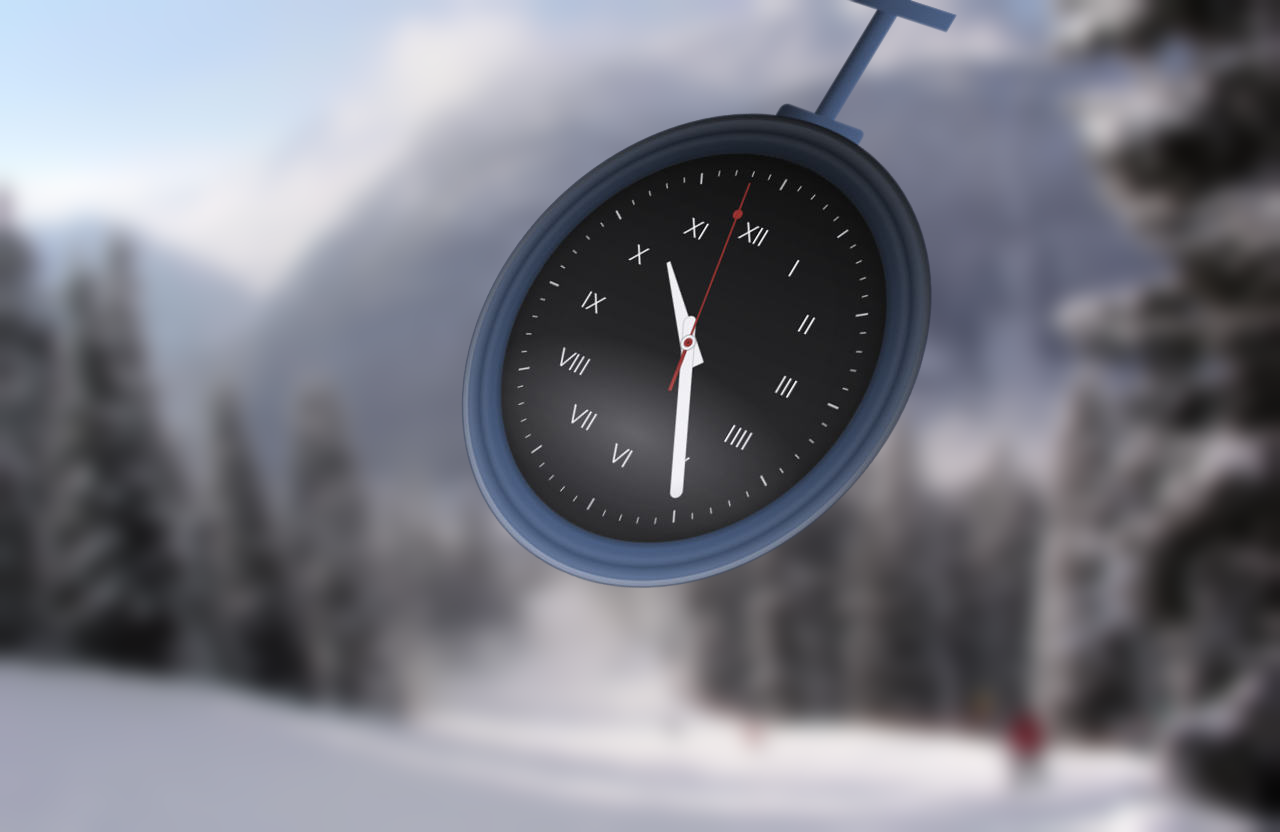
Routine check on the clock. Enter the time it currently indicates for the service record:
10:24:58
